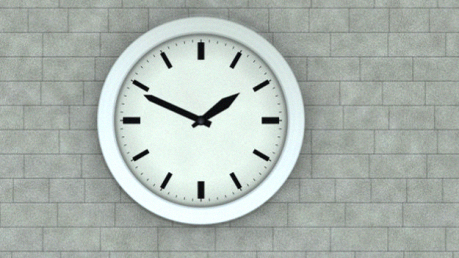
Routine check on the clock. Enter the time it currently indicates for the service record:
1:49
